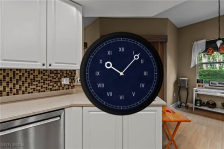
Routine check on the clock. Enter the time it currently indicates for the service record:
10:07
